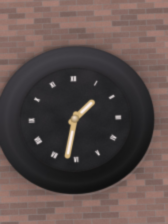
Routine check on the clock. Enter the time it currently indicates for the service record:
1:32
